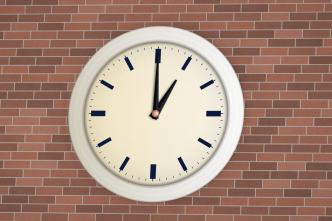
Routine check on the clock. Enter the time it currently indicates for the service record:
1:00
